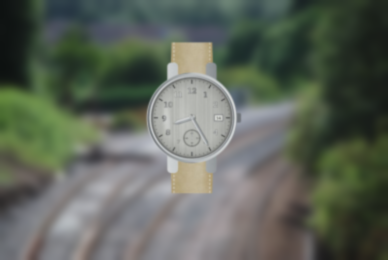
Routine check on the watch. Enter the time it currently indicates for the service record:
8:25
